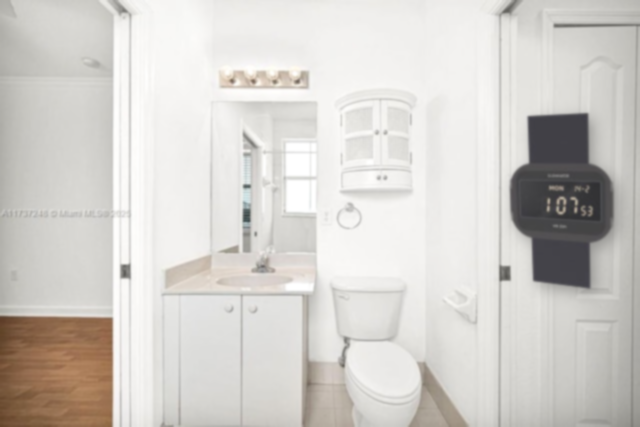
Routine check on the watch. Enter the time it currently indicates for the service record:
1:07
